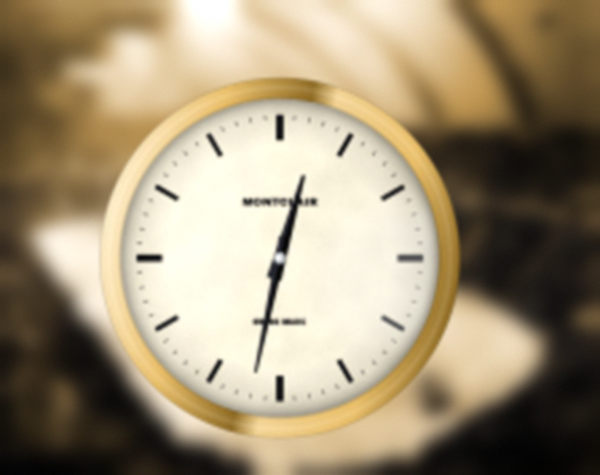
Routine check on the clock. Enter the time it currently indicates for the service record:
12:32
